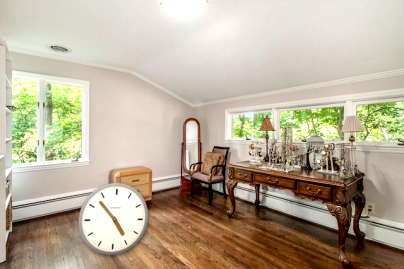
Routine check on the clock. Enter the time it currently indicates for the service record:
4:53
